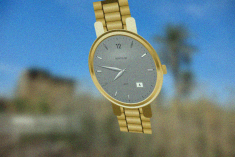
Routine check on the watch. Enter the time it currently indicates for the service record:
7:47
